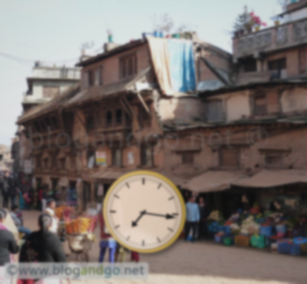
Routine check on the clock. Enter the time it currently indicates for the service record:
7:16
